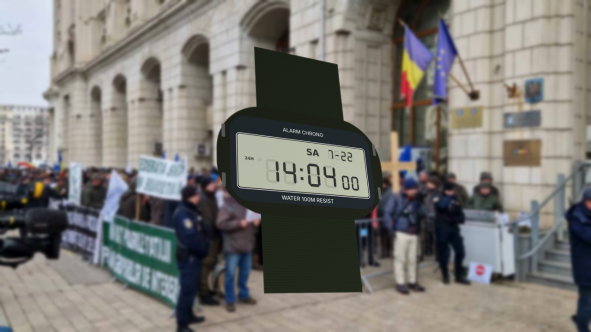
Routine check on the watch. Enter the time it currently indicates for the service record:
14:04:00
